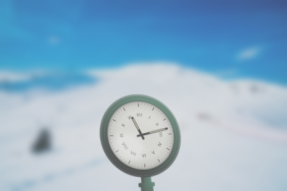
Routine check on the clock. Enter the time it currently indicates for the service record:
11:13
